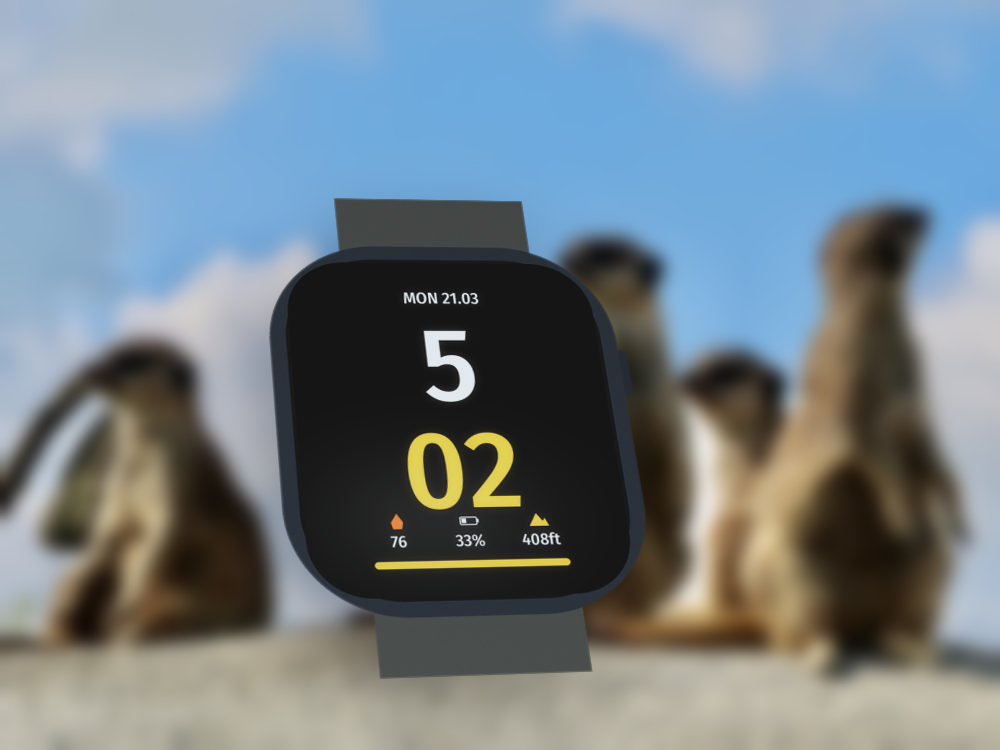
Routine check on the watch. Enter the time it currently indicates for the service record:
5:02
